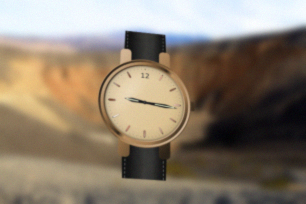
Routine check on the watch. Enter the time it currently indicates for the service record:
9:16
